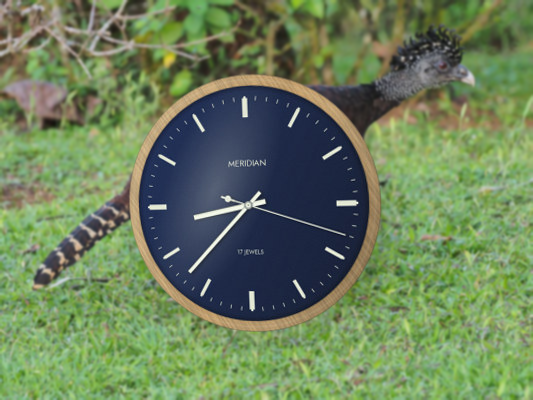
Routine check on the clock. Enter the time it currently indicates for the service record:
8:37:18
